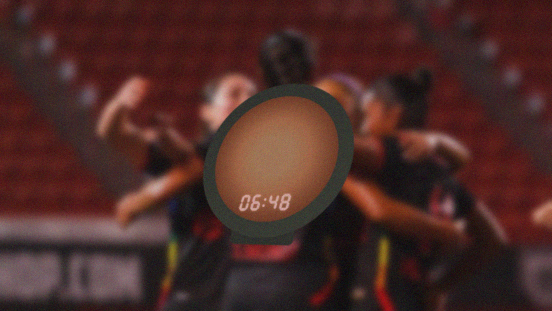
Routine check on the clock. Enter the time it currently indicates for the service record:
6:48
